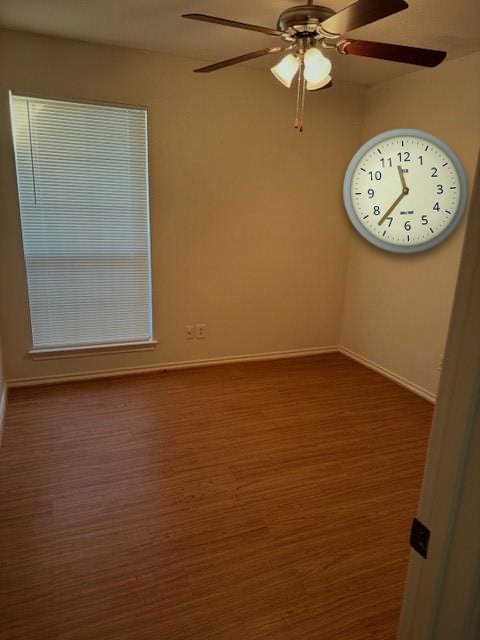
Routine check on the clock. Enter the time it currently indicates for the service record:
11:37
